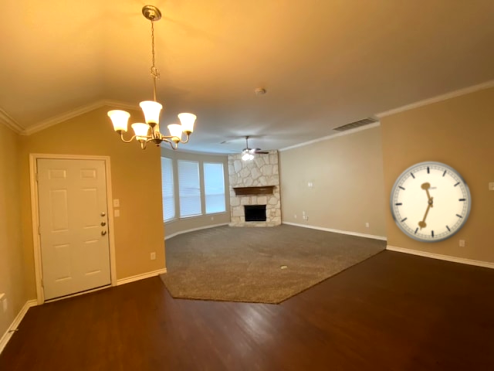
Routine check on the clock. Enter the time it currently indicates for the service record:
11:34
